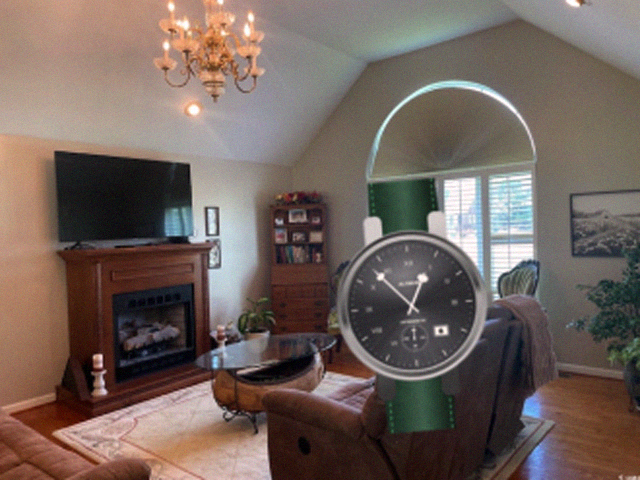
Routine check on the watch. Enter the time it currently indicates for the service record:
12:53
